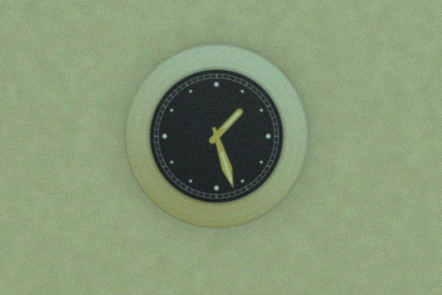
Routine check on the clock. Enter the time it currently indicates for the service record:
1:27
